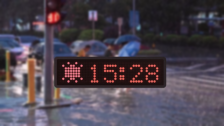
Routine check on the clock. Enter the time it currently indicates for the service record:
15:28
